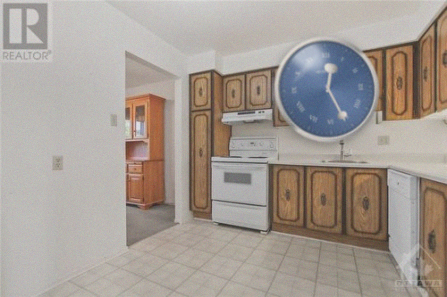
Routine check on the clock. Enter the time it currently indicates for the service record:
12:26
